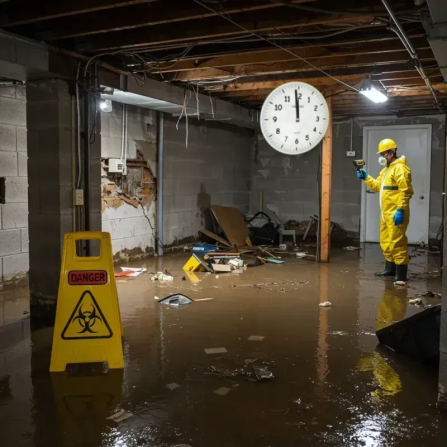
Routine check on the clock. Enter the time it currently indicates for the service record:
11:59
